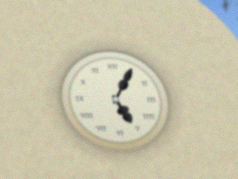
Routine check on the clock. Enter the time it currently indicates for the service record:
5:05
